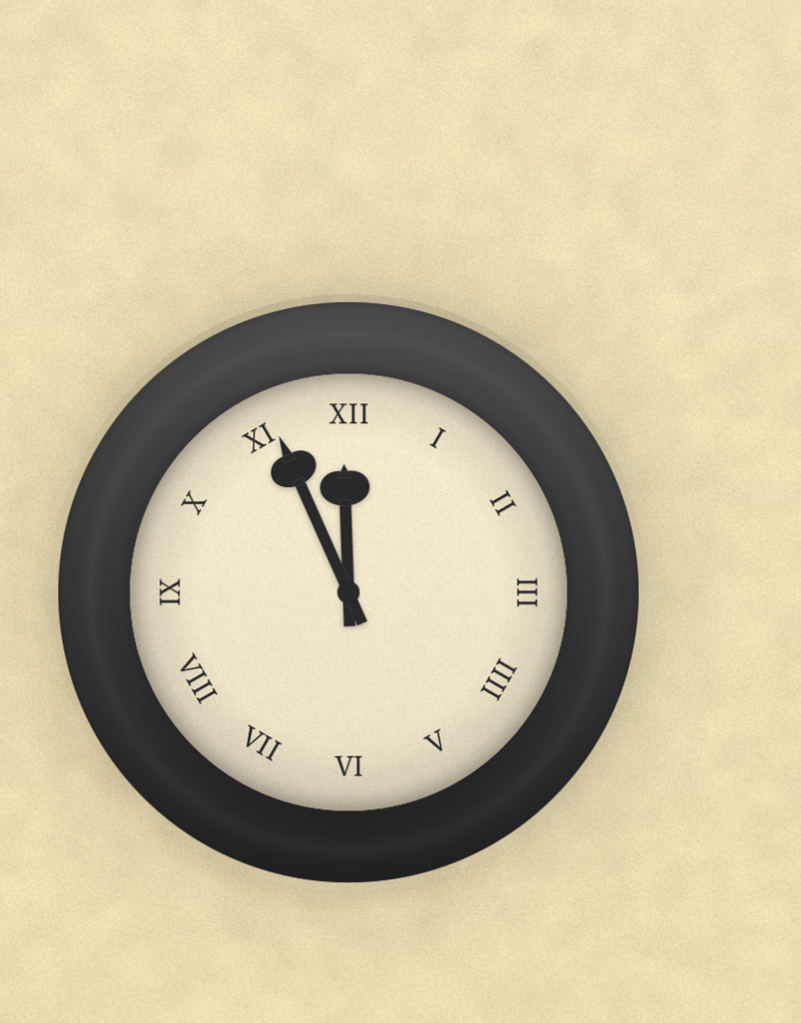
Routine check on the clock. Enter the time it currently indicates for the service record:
11:56
